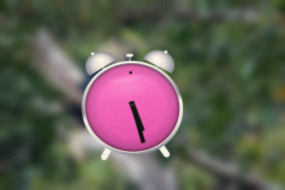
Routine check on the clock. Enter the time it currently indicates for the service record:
5:28
